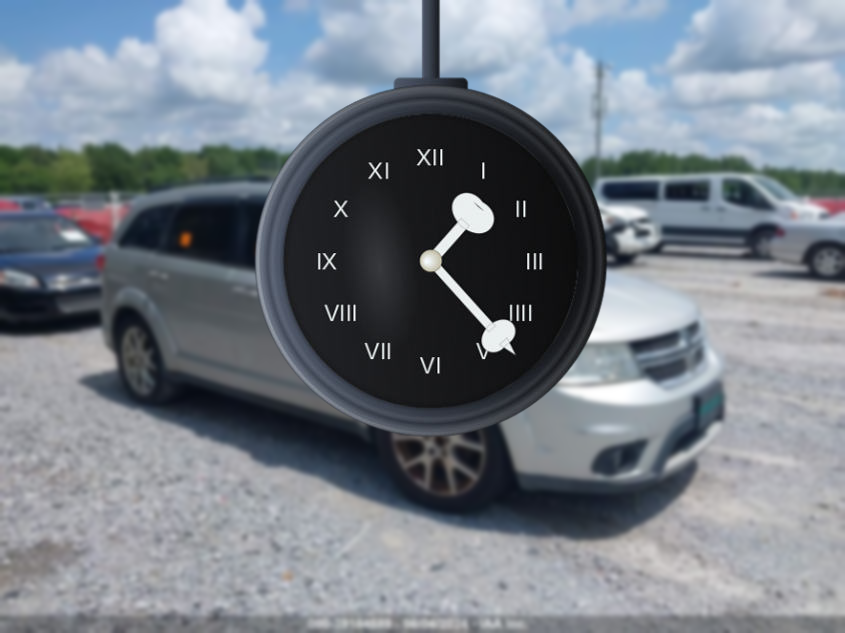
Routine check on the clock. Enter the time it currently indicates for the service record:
1:23
